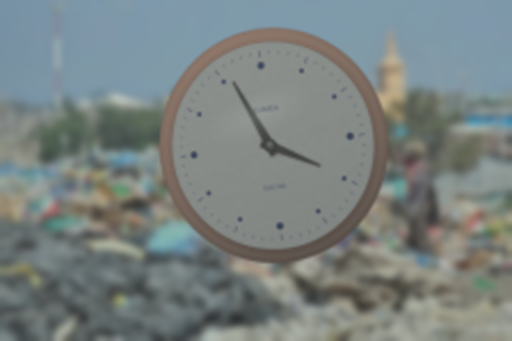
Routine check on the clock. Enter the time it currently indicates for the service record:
3:56
